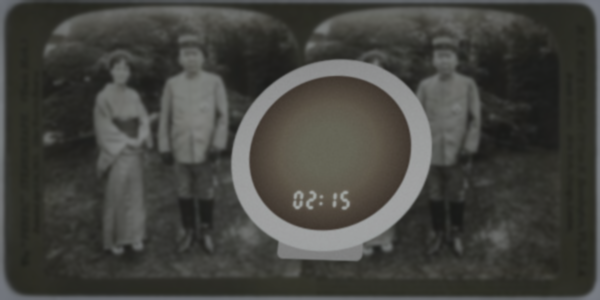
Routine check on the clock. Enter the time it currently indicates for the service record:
2:15
